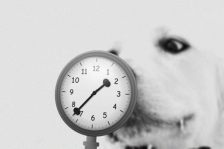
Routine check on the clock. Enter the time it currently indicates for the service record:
1:37
